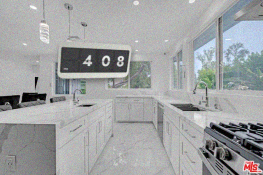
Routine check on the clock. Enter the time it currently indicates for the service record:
4:08
